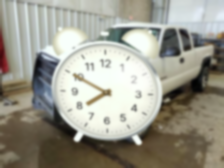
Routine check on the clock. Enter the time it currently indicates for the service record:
7:50
